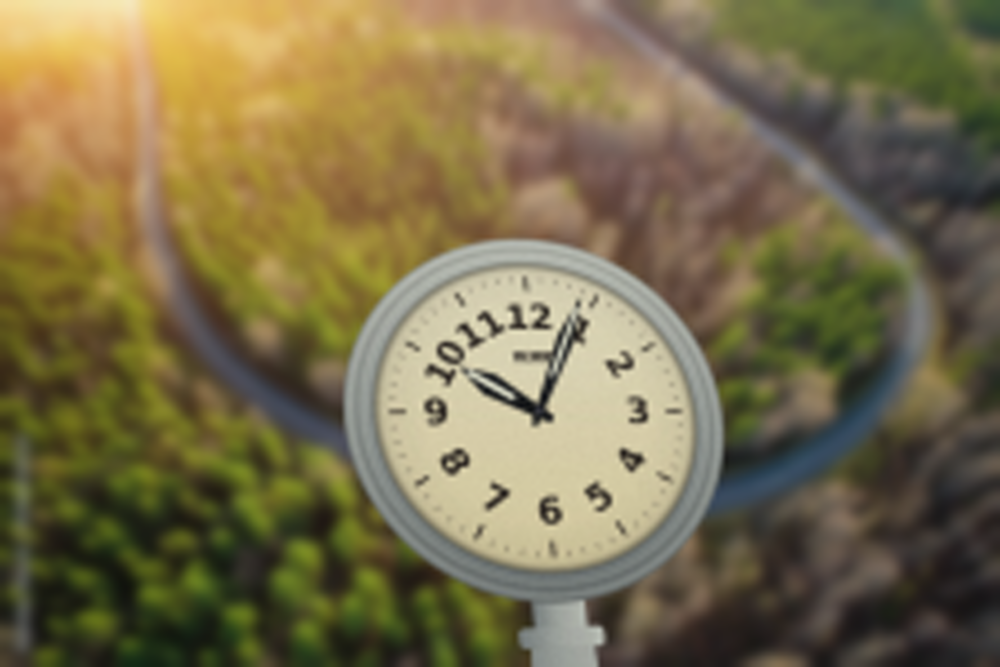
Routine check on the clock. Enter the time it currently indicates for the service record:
10:04
